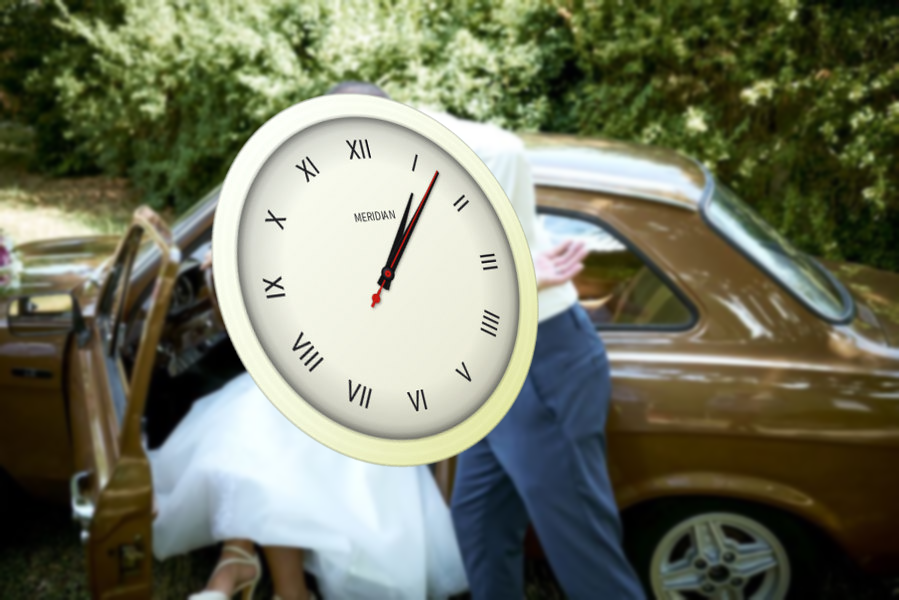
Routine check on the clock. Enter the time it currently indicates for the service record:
1:07:07
